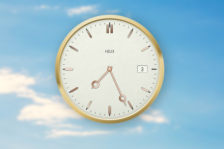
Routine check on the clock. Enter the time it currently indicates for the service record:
7:26
